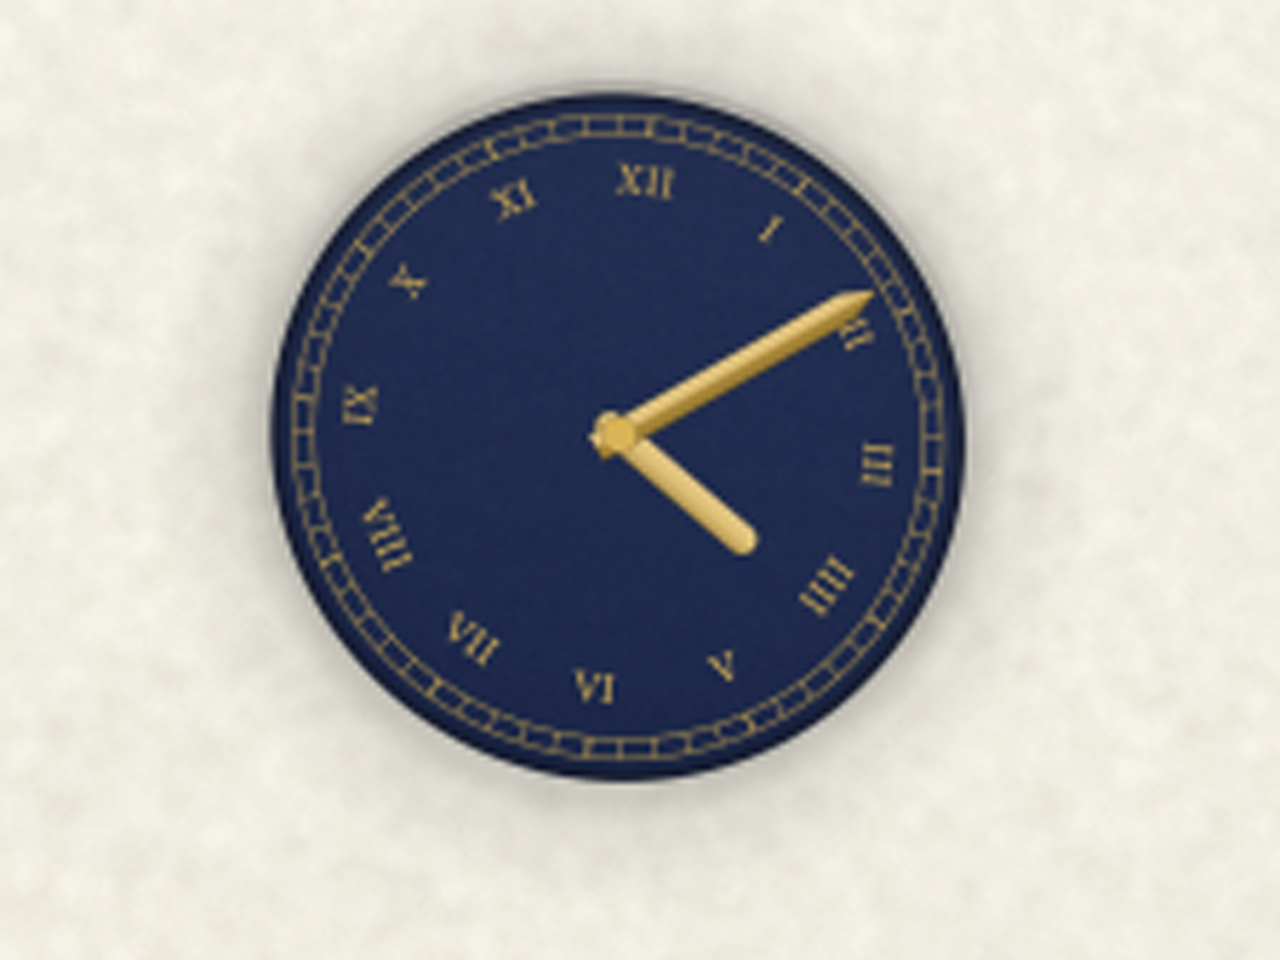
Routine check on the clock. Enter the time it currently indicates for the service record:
4:09
